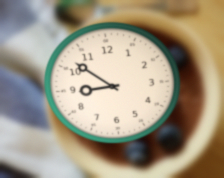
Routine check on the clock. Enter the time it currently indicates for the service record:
8:52
